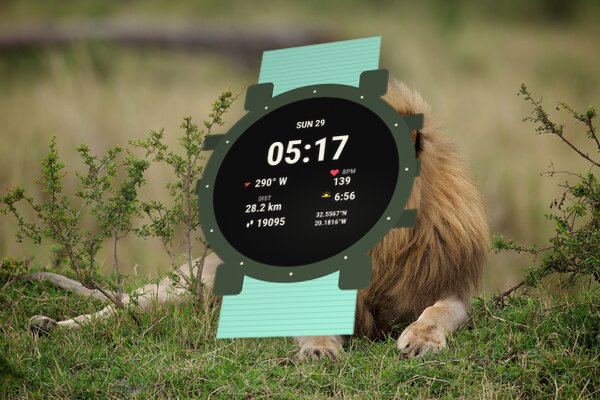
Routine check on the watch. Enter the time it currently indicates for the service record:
5:17
